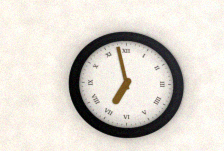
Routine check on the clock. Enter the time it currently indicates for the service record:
6:58
